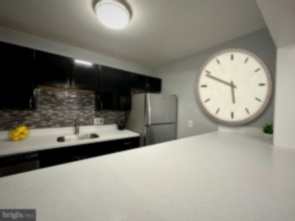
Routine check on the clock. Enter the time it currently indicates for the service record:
5:49
